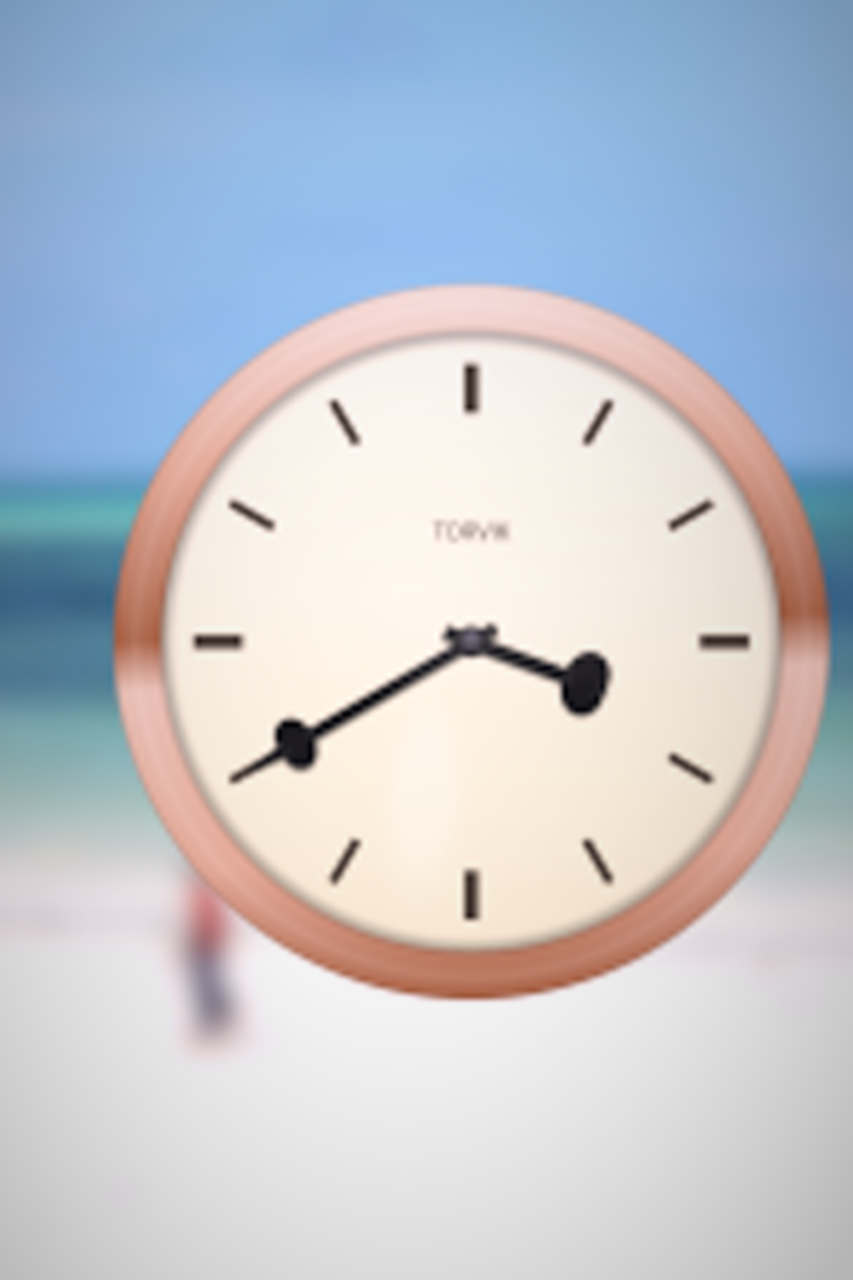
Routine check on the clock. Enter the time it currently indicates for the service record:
3:40
